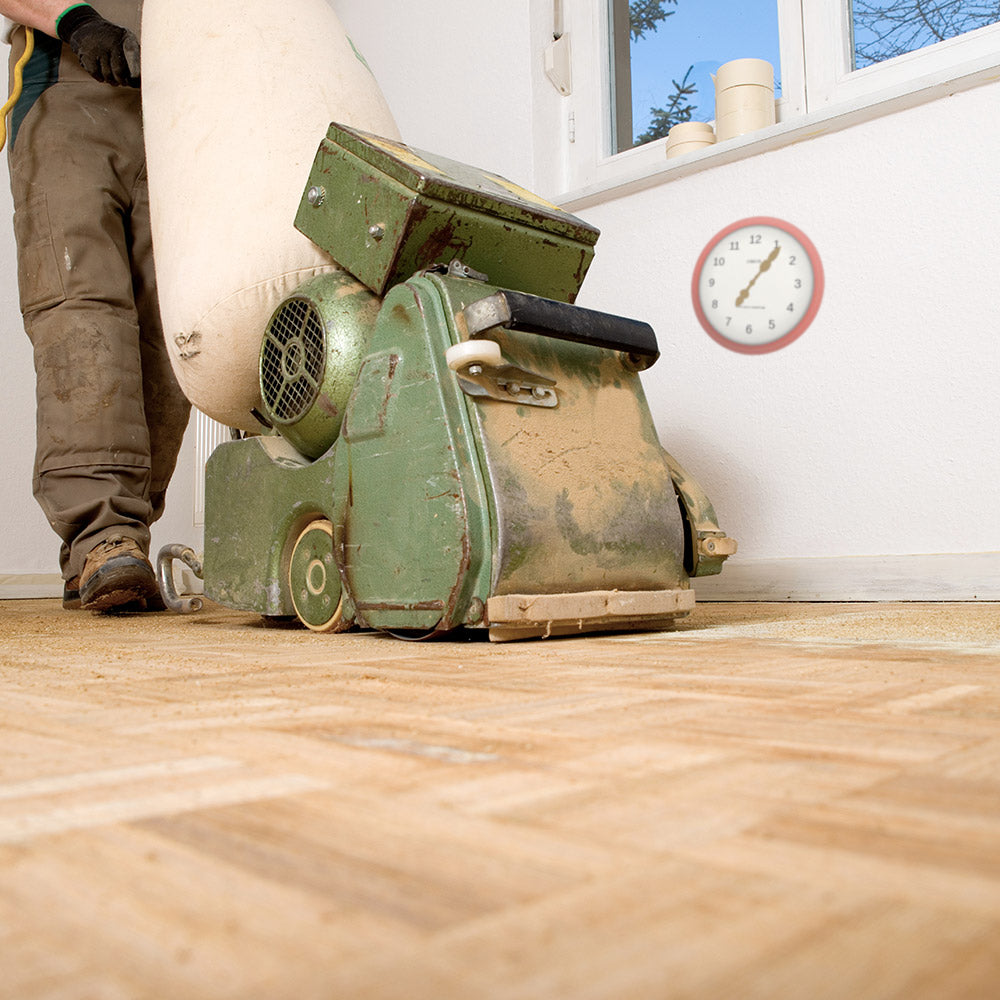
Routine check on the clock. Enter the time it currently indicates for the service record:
7:06
